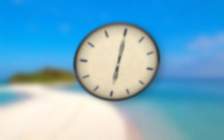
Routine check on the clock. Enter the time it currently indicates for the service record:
6:00
